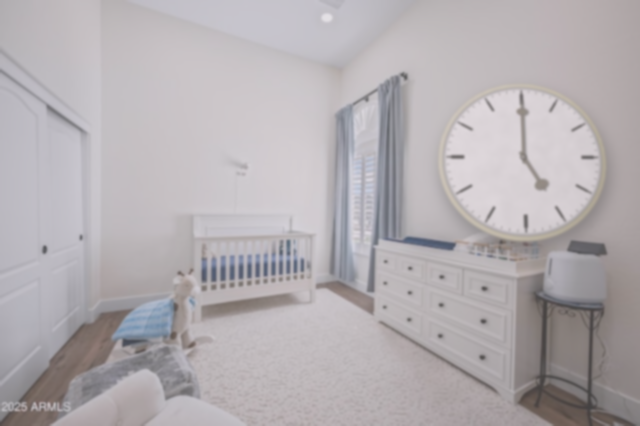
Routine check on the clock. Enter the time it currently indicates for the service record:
5:00
